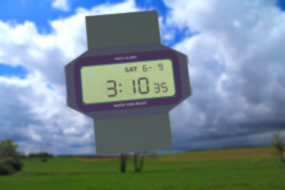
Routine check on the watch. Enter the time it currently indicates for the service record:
3:10:35
